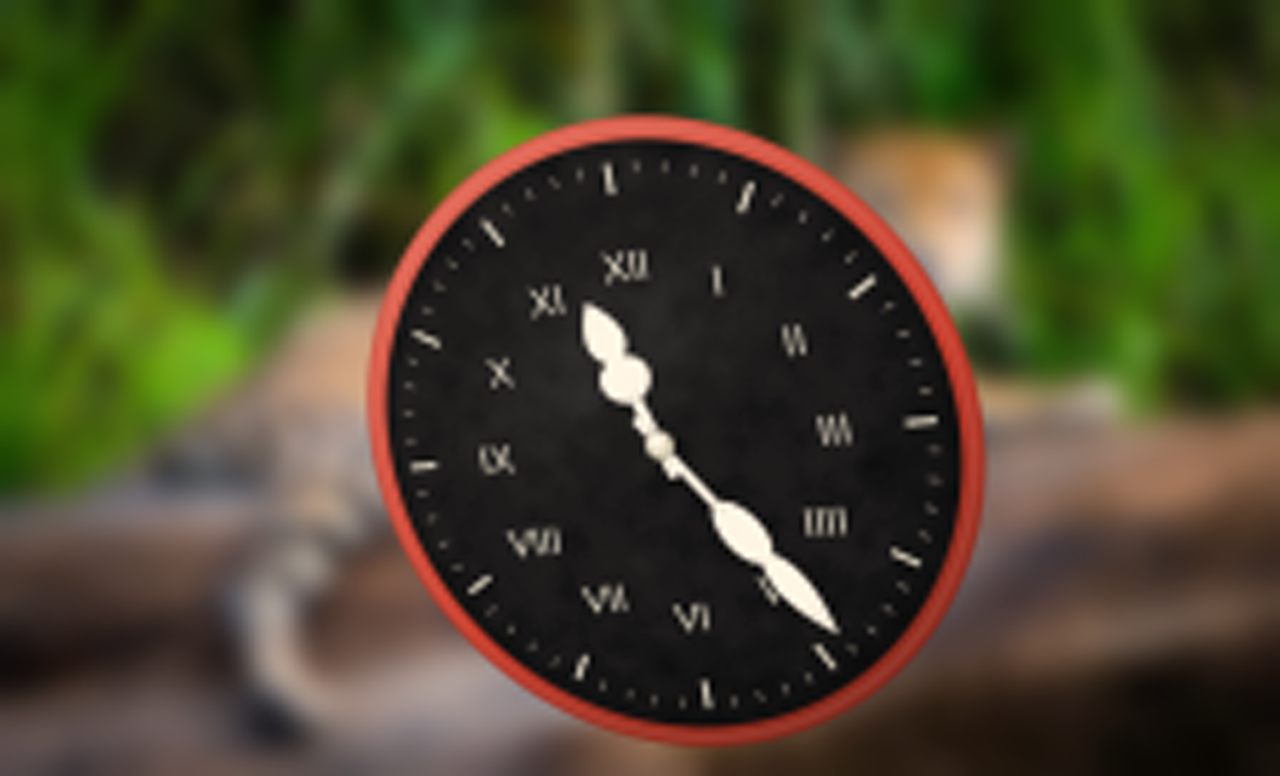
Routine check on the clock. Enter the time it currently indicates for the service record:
11:24
